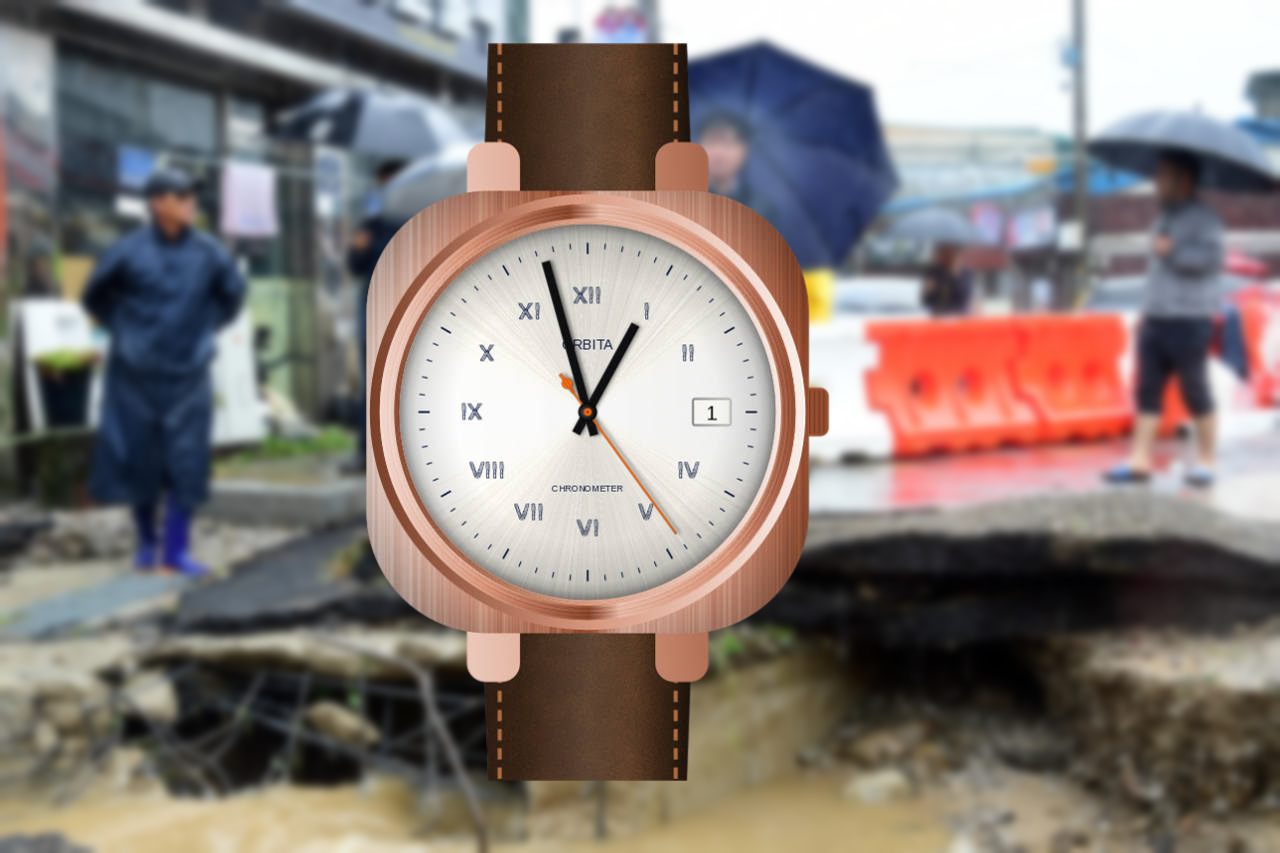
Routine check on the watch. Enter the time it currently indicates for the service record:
12:57:24
